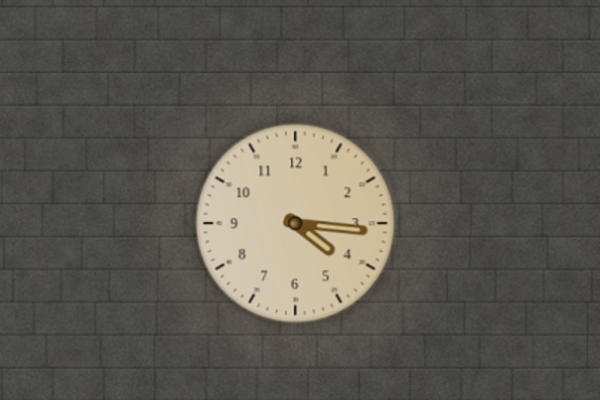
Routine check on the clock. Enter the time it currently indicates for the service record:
4:16
